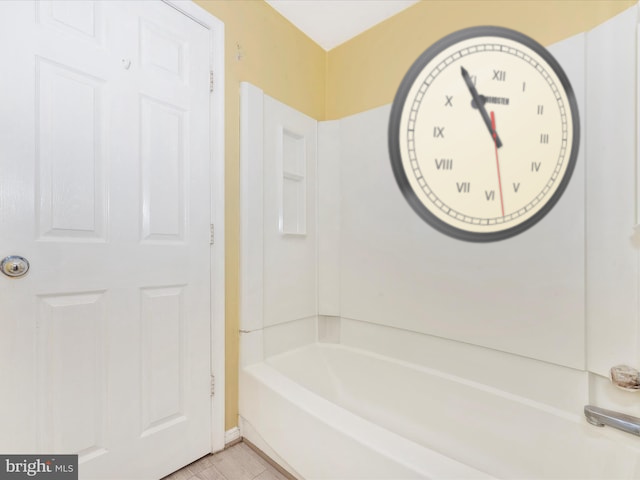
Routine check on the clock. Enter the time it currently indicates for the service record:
10:54:28
